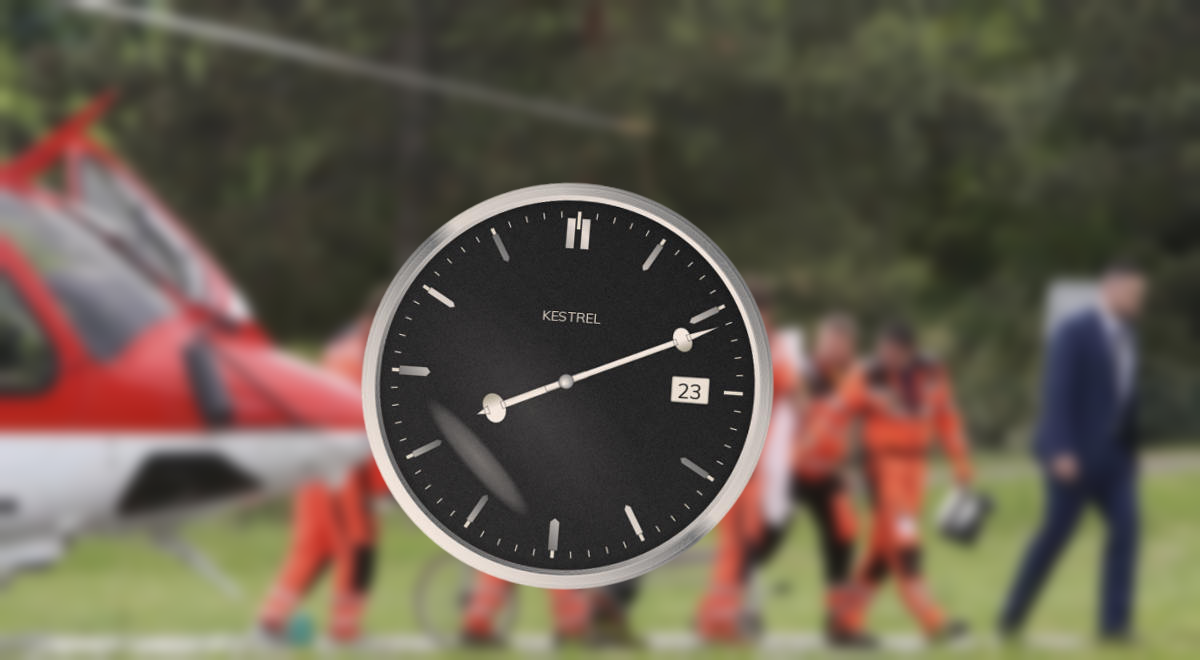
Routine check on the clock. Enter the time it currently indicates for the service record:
8:11
